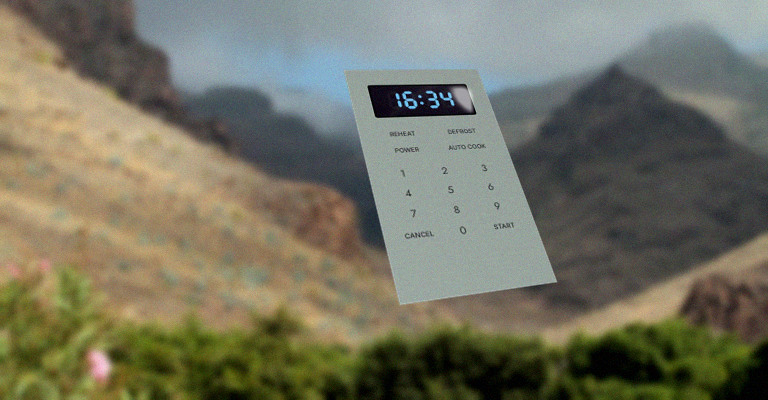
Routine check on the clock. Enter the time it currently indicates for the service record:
16:34
